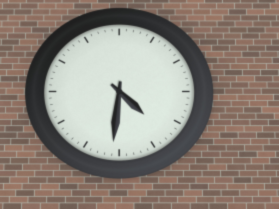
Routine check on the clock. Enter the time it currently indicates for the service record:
4:31
